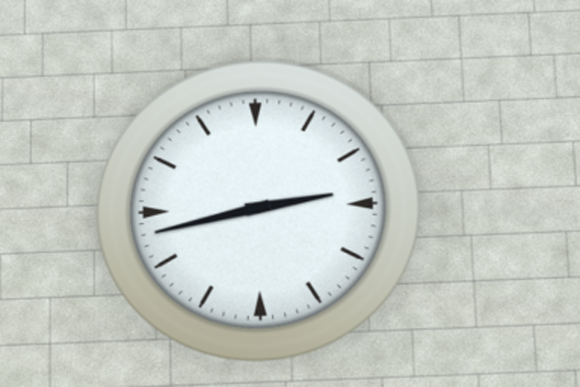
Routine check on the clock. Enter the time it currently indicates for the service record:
2:43
